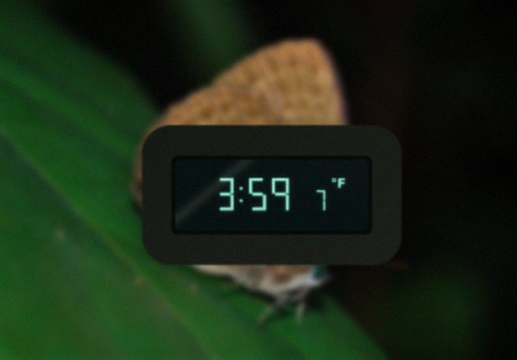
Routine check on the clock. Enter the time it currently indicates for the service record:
3:59
